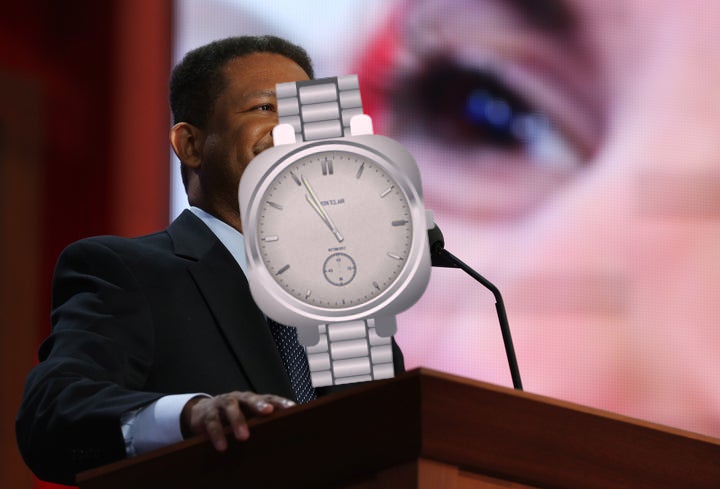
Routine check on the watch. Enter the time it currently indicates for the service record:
10:56
